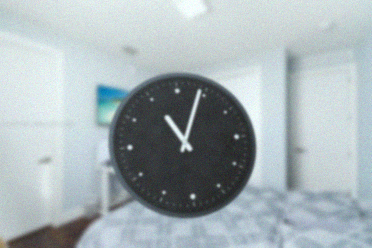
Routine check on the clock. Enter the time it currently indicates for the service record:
11:04
